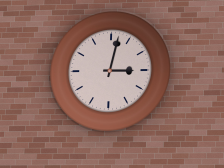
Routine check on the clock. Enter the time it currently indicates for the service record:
3:02
